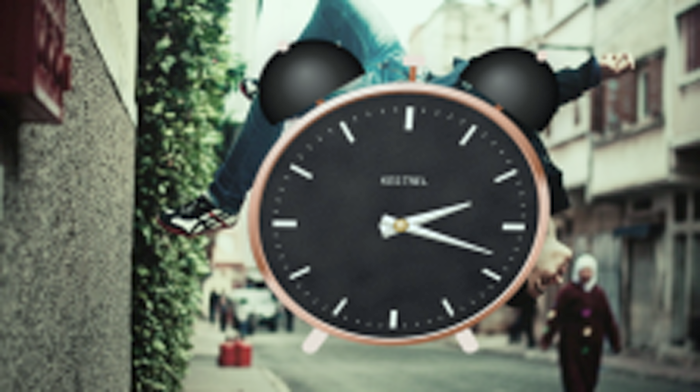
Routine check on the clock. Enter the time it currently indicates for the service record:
2:18
